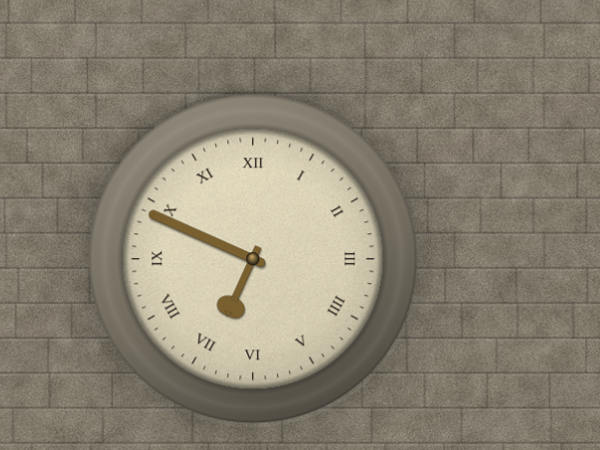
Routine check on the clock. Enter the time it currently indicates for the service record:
6:49
